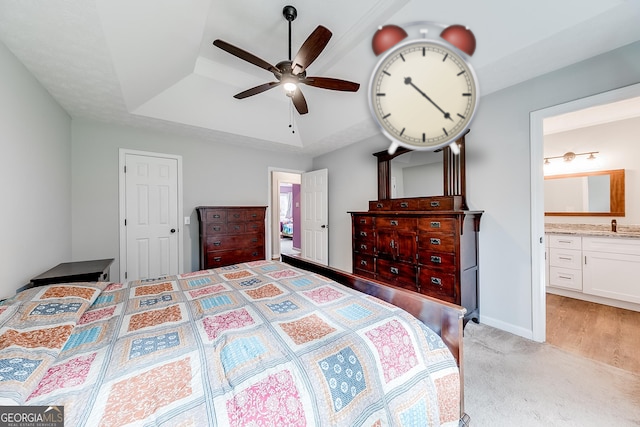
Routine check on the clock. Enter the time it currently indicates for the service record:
10:22
